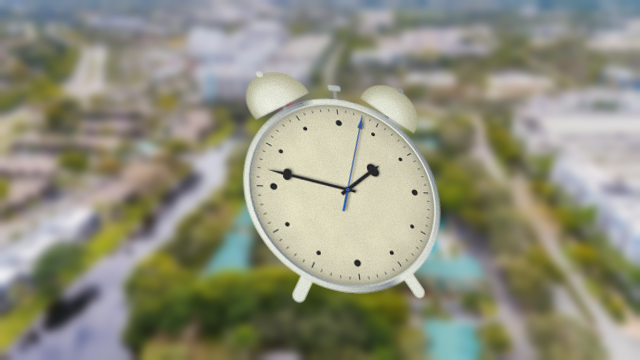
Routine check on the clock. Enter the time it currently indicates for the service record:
1:47:03
